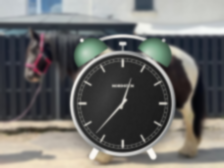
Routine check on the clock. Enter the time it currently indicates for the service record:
12:37
